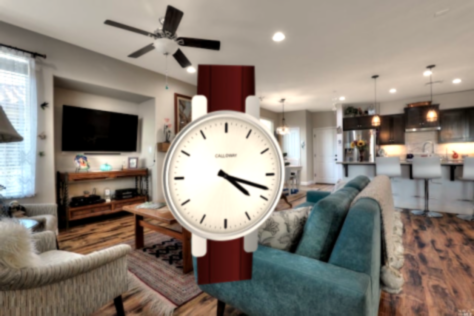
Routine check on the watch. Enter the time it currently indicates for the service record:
4:18
